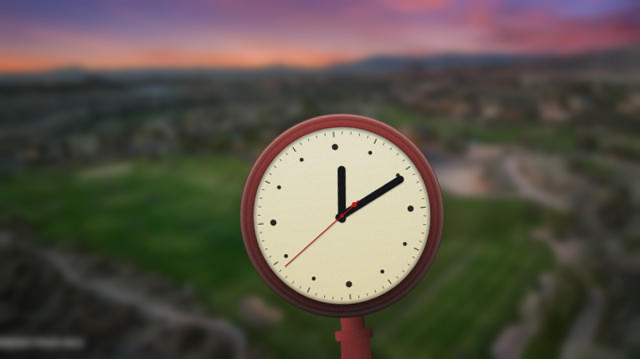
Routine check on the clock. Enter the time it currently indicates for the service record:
12:10:39
